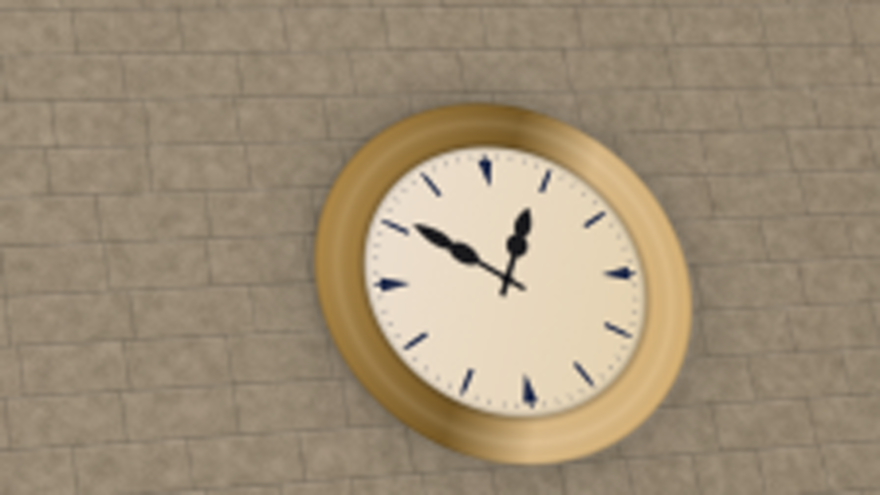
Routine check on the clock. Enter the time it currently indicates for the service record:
12:51
